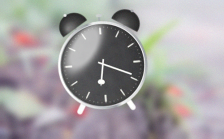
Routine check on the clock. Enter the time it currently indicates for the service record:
6:19
